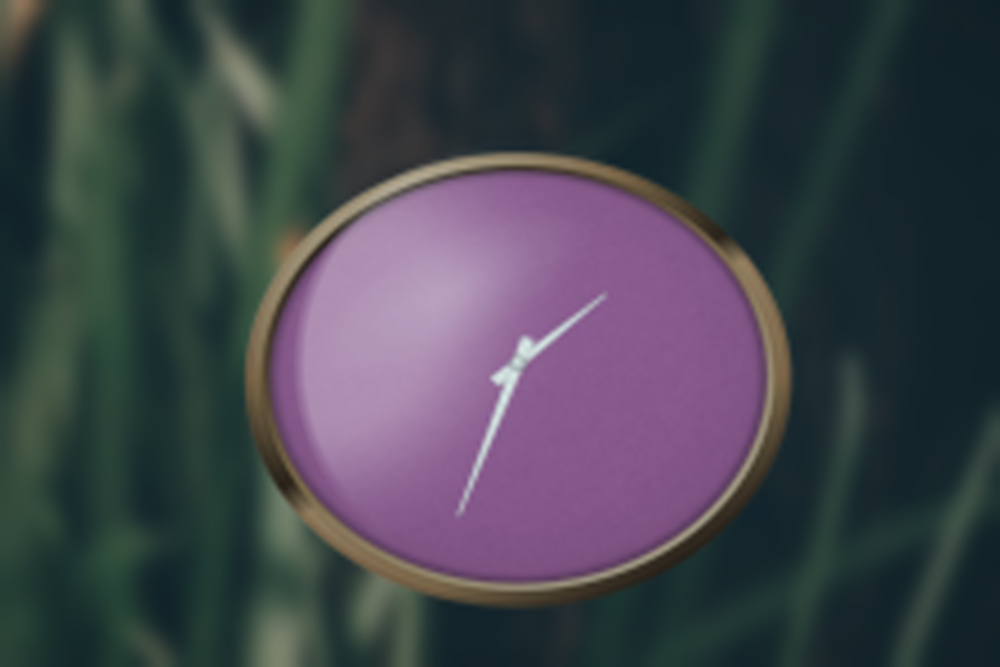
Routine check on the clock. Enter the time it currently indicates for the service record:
1:33
